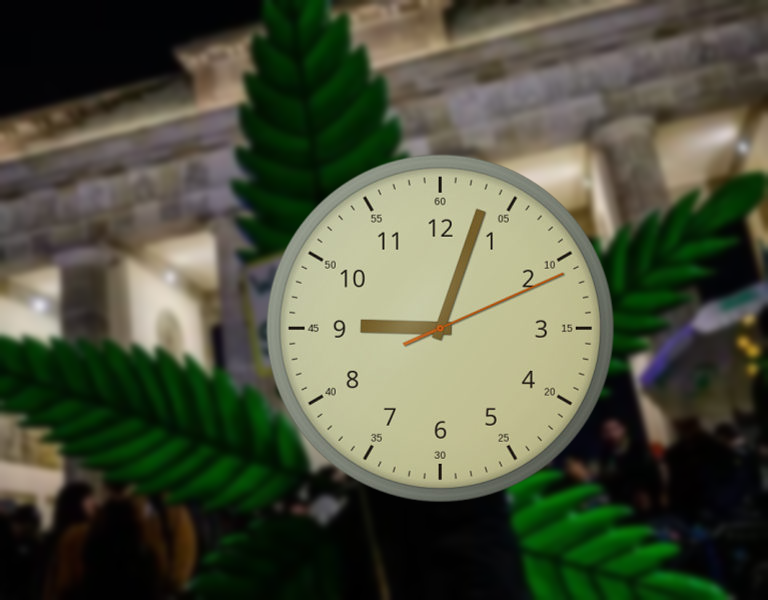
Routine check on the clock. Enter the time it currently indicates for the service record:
9:03:11
